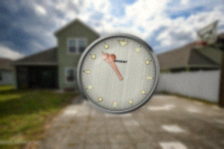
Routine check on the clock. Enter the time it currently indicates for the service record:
10:53
